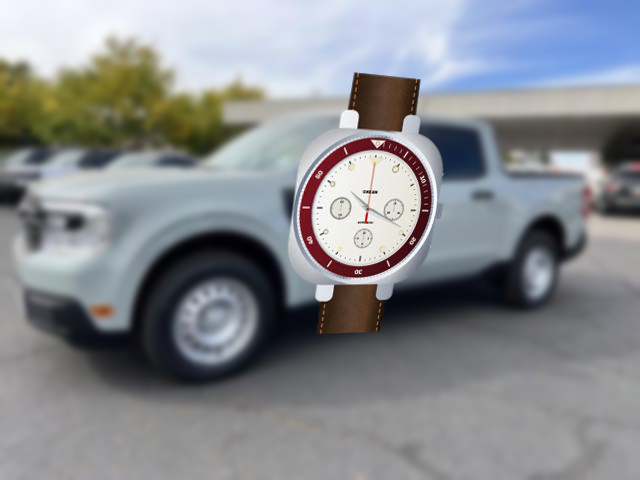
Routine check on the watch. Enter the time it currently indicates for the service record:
10:19
